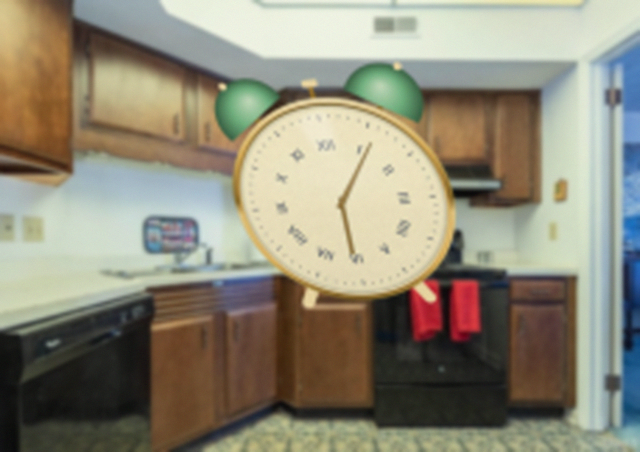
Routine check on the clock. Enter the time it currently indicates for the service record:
6:06
